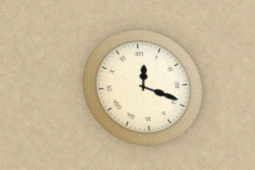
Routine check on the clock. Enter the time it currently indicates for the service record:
12:19
